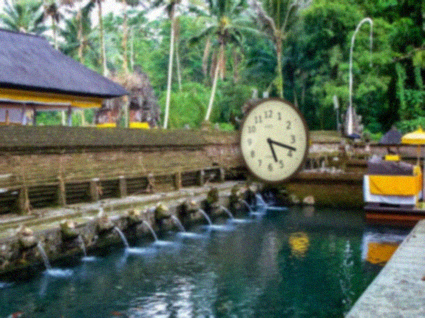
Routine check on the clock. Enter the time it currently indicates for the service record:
5:18
